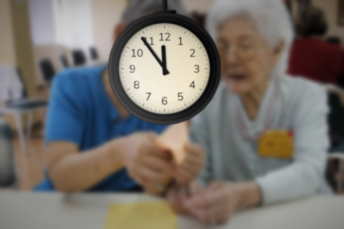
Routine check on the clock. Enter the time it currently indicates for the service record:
11:54
